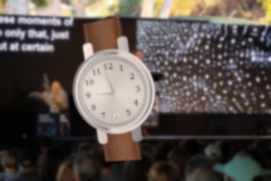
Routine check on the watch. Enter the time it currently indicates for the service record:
8:58
